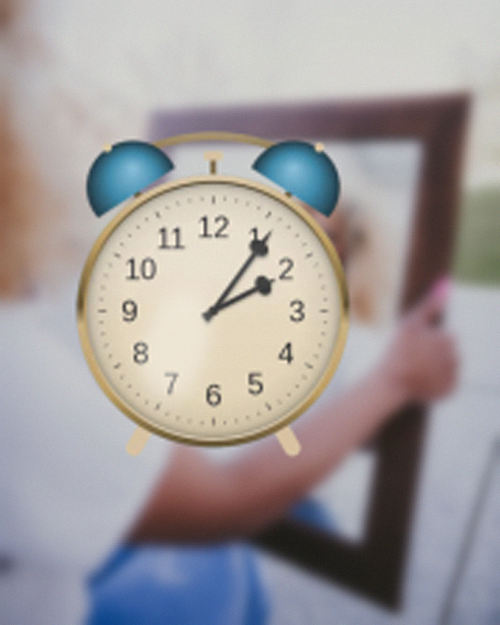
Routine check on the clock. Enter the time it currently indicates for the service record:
2:06
